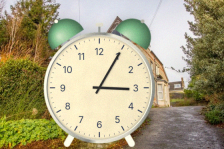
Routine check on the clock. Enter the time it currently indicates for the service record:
3:05
